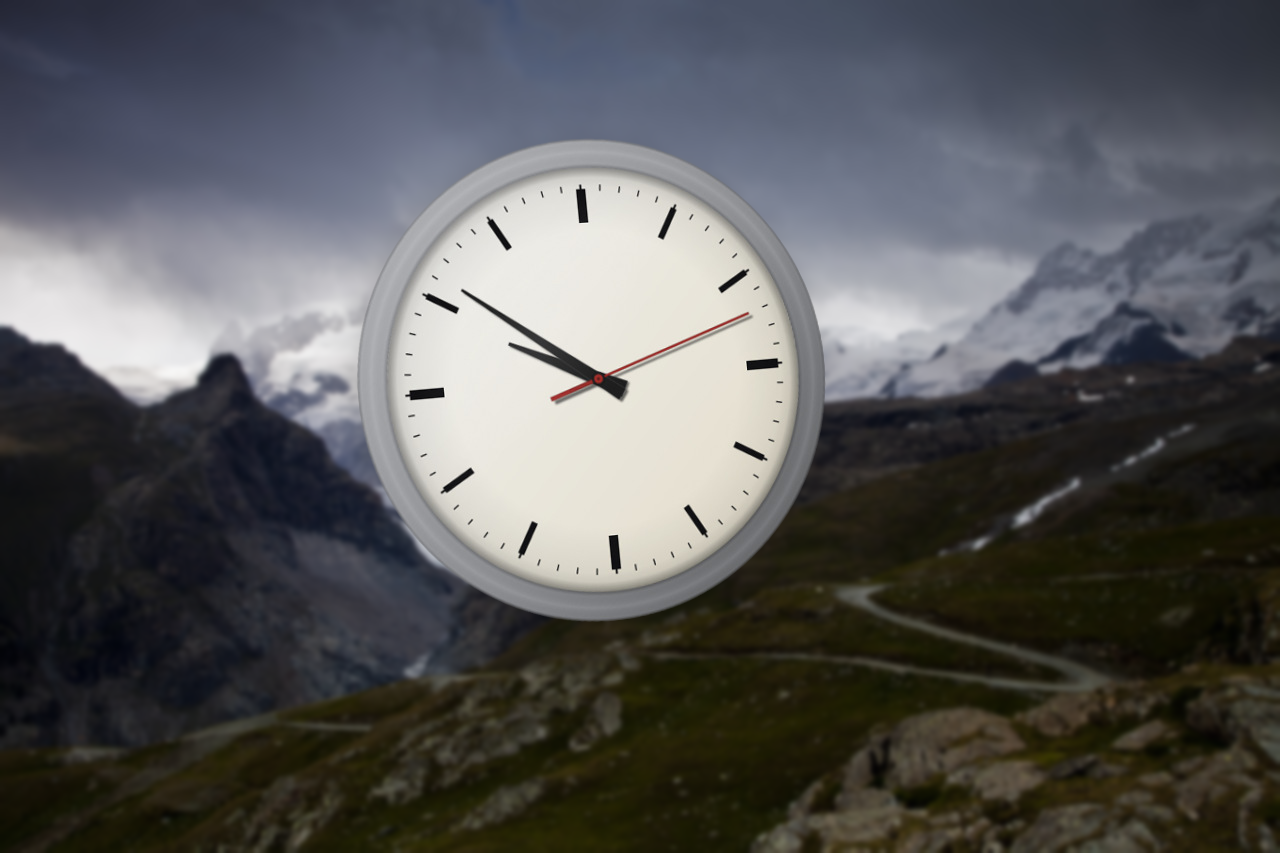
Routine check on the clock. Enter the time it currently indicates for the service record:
9:51:12
